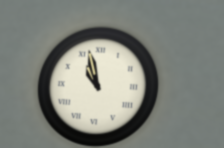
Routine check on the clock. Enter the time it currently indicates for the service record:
10:57
